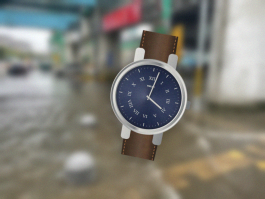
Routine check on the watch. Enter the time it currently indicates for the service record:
4:02
